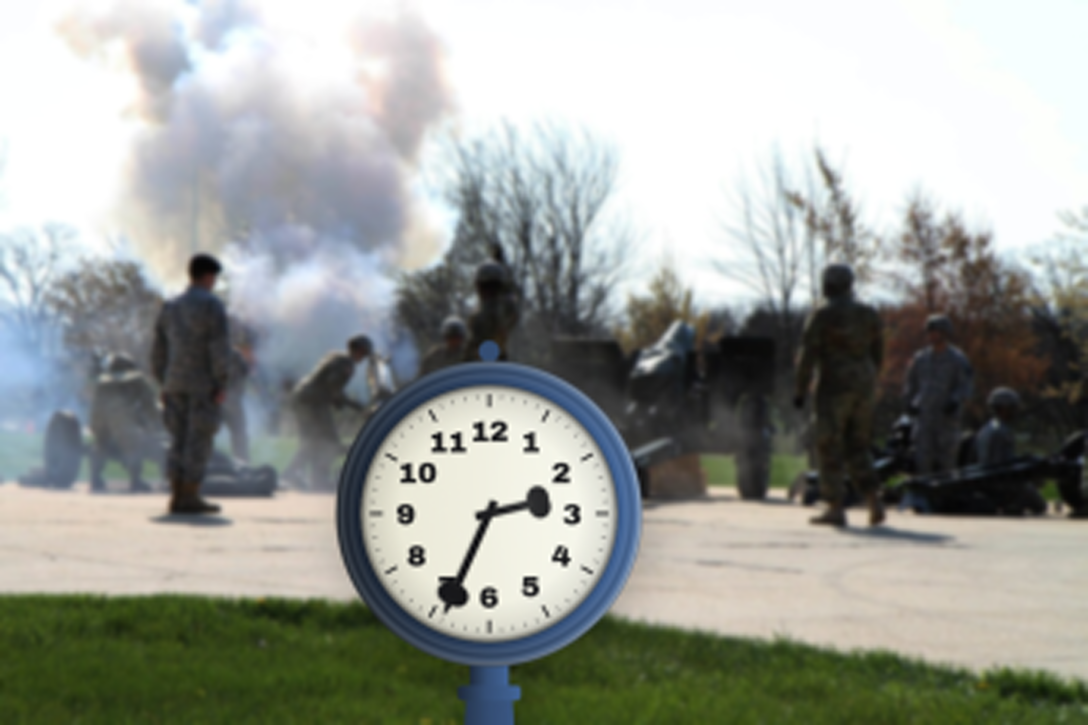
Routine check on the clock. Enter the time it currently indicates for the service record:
2:34
